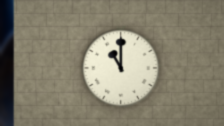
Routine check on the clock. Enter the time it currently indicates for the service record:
11:00
